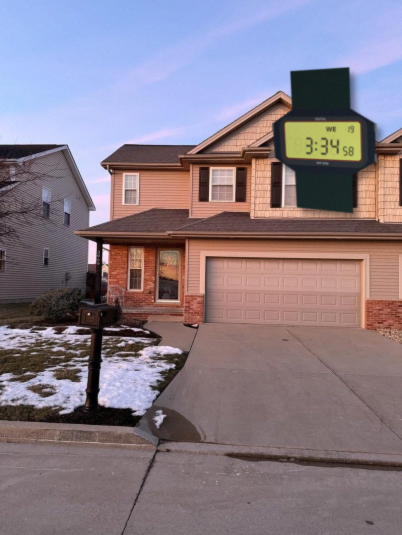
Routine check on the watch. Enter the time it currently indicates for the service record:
3:34
